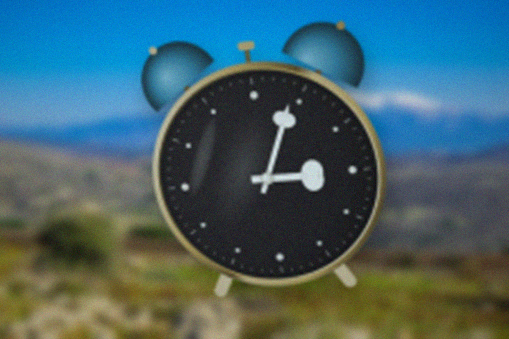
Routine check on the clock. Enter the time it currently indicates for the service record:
3:04
